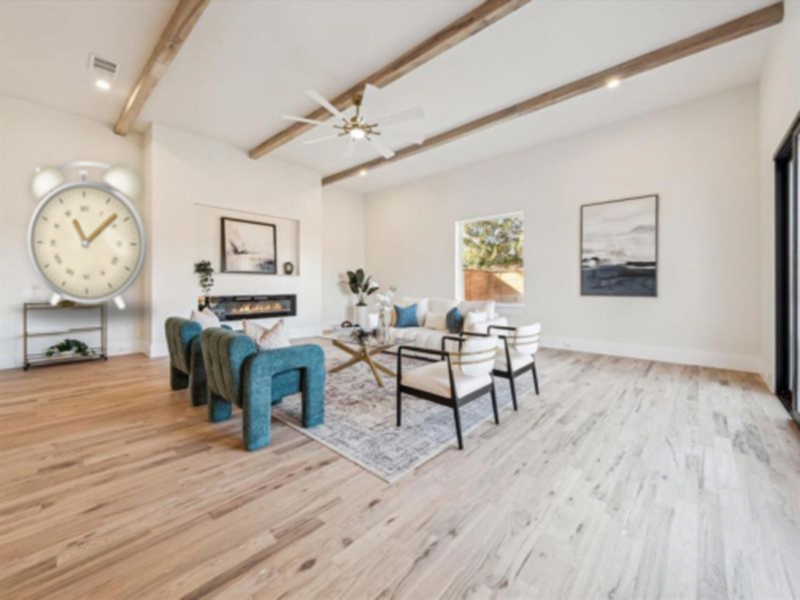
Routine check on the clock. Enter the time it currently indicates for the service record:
11:08
